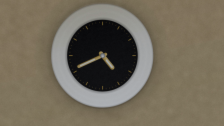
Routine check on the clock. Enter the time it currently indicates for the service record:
4:41
